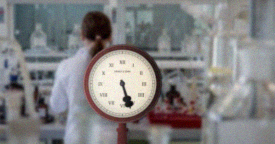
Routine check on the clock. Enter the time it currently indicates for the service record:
5:27
